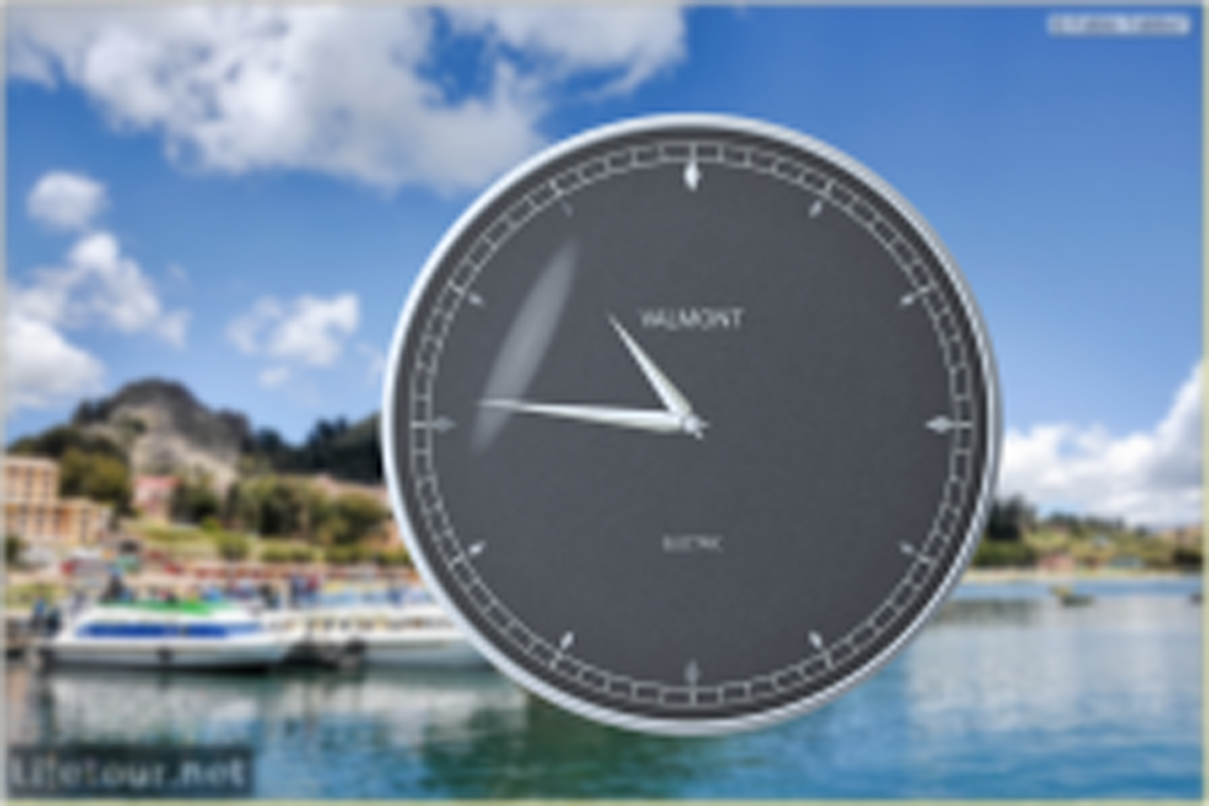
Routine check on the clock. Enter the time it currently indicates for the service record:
10:46
